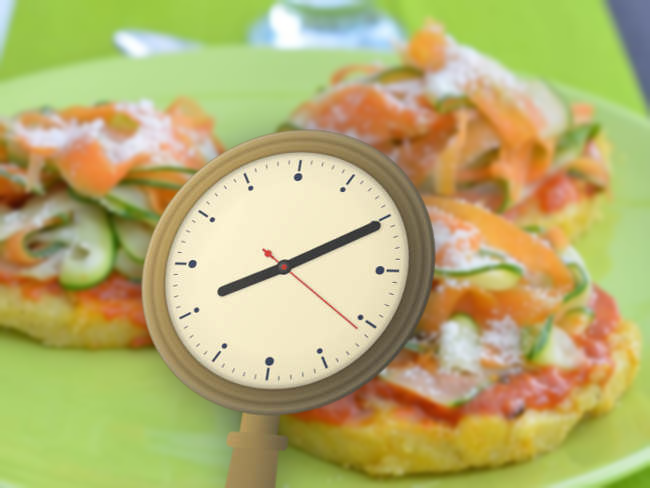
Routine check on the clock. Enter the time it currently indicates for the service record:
8:10:21
